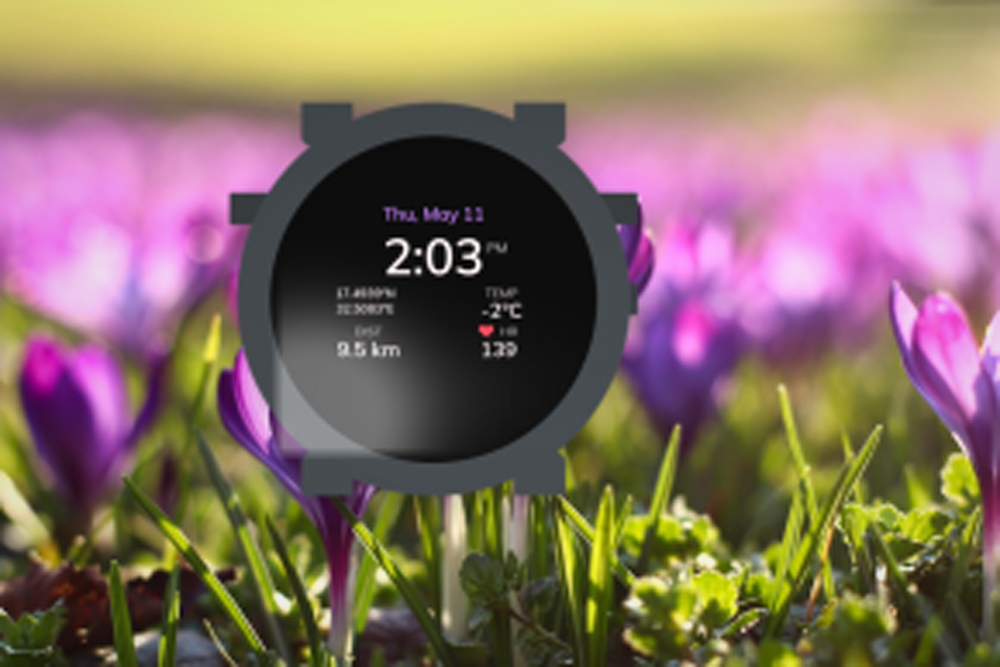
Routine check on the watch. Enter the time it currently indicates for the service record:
2:03
